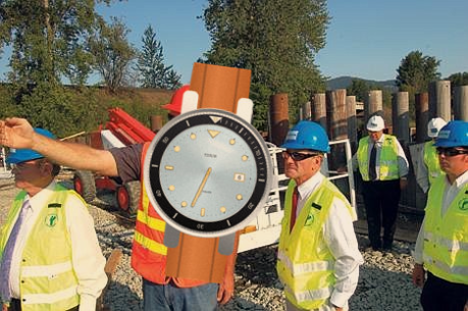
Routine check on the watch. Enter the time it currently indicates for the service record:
6:33
